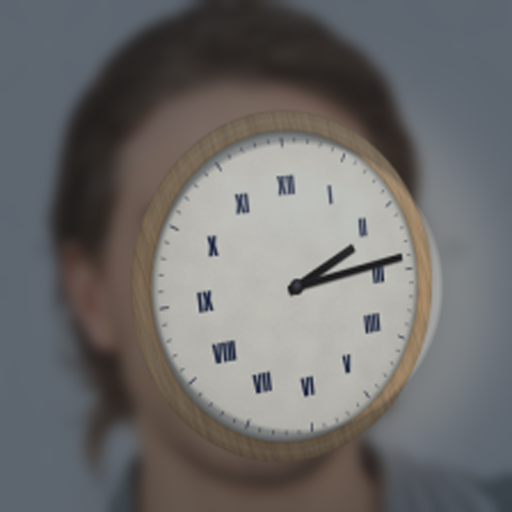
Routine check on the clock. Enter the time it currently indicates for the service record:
2:14
